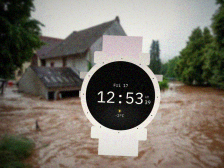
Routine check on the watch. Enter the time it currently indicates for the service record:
12:53
